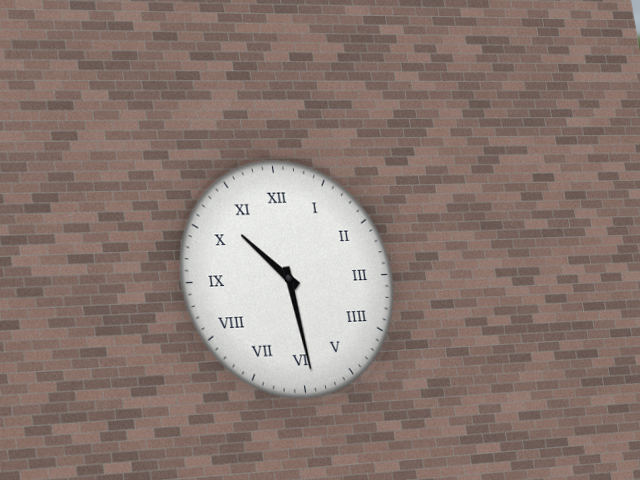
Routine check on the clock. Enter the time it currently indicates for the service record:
10:29
